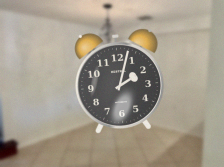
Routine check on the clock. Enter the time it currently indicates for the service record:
2:03
